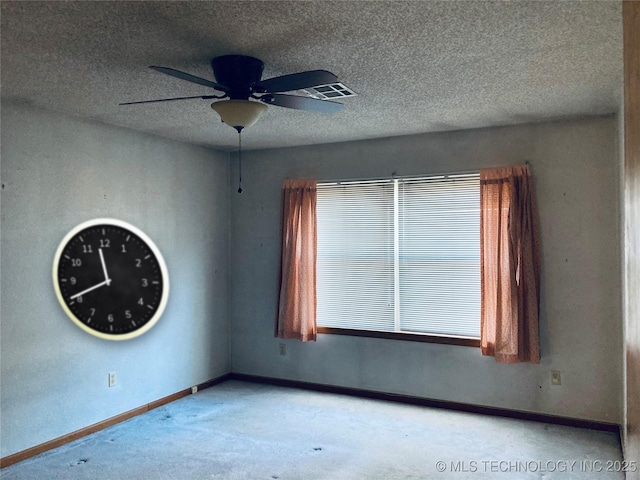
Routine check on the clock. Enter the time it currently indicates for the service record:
11:41
